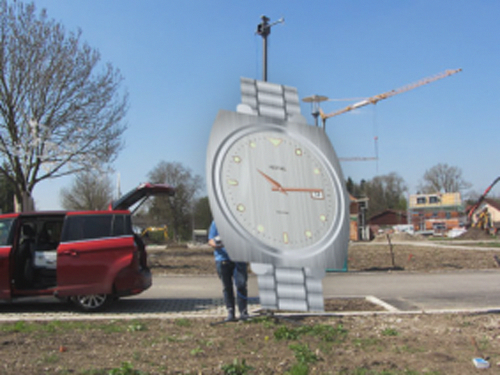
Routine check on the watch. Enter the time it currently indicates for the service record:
10:14
